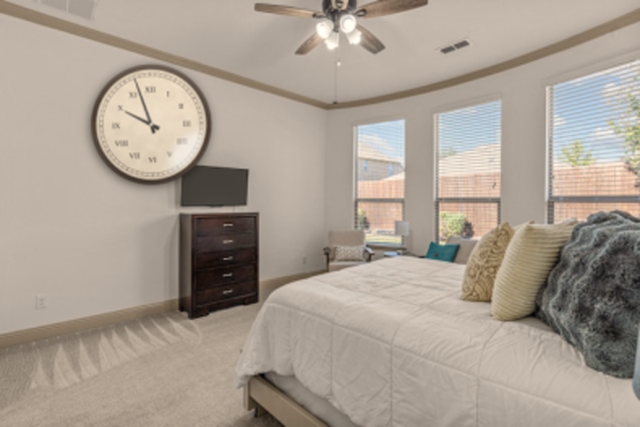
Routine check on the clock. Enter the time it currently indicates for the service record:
9:57
